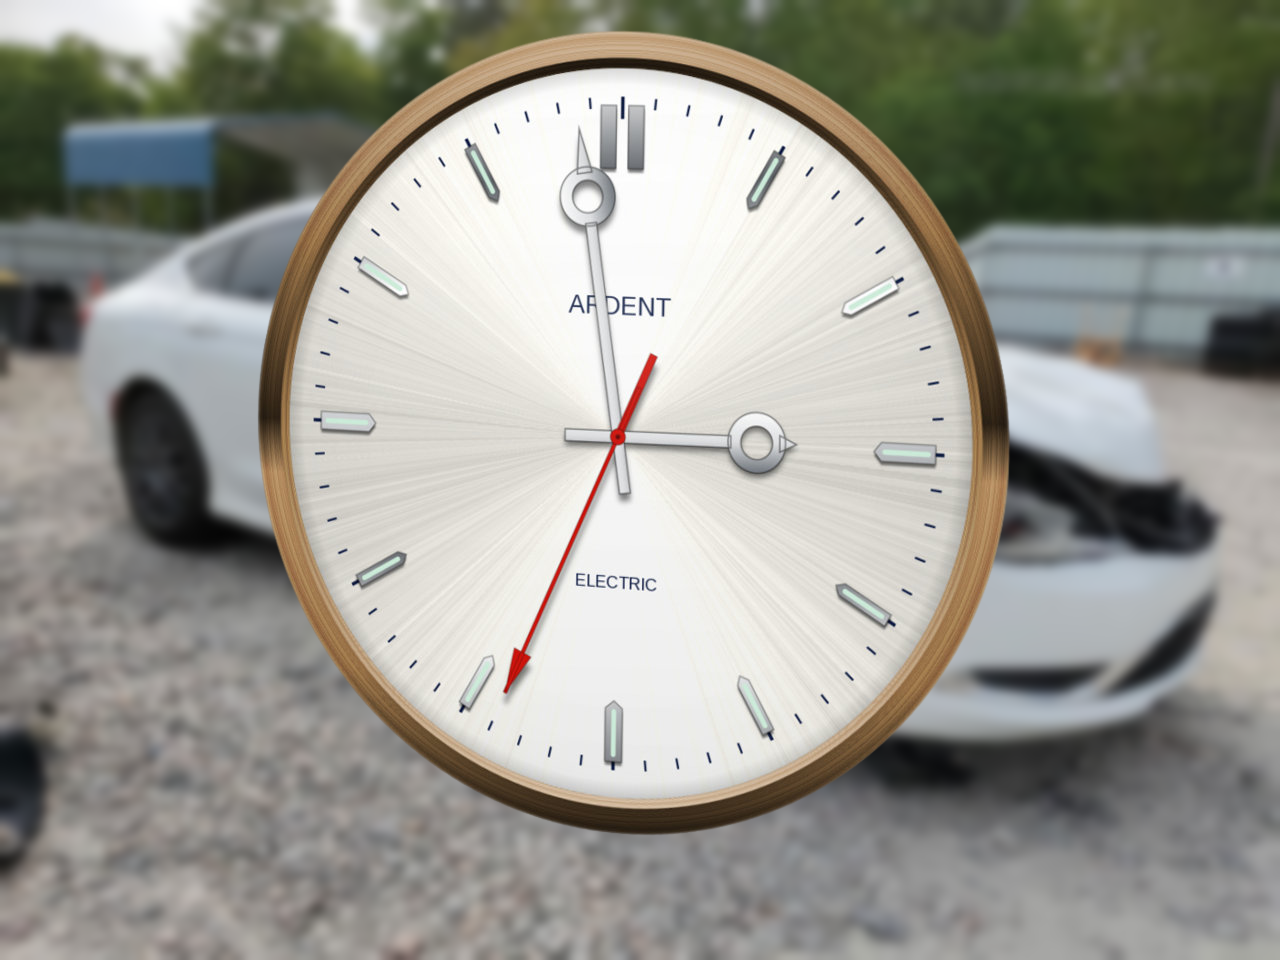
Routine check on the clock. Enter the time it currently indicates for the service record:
2:58:34
